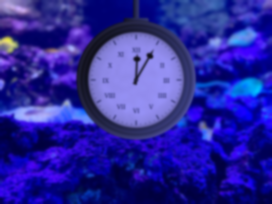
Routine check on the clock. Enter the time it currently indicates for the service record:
12:05
